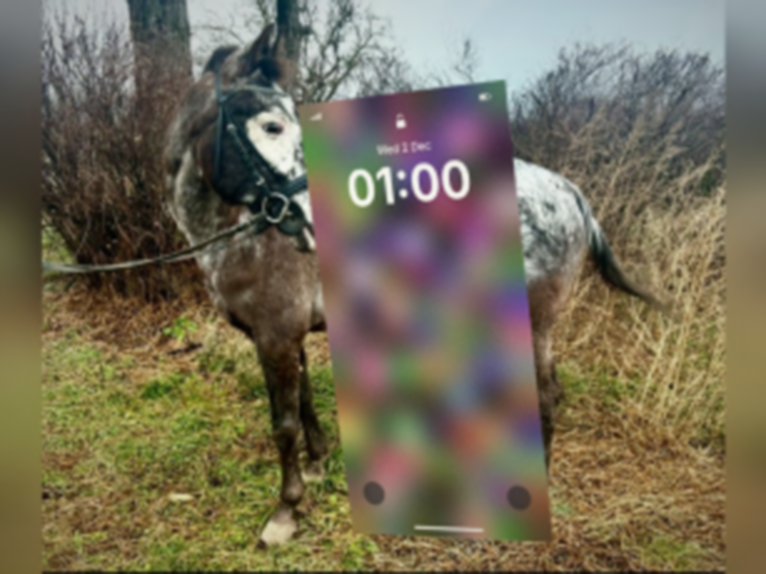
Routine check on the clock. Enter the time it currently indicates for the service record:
1:00
